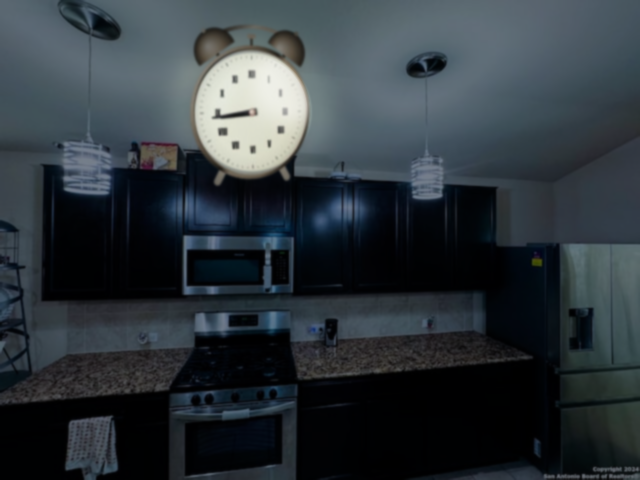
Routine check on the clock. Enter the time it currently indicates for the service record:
8:44
